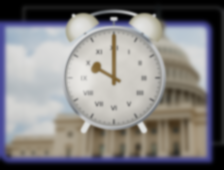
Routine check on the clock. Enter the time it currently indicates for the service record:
10:00
